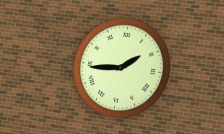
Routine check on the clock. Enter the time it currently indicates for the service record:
1:44
